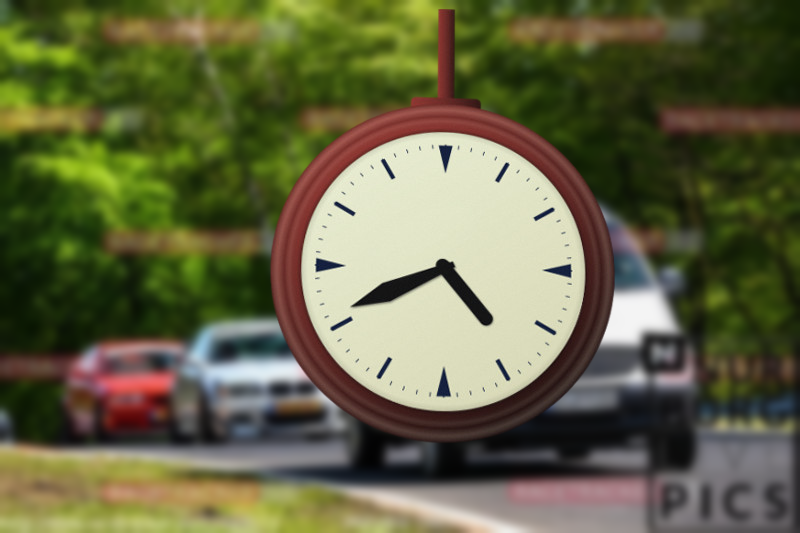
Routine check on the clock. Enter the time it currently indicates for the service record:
4:41
